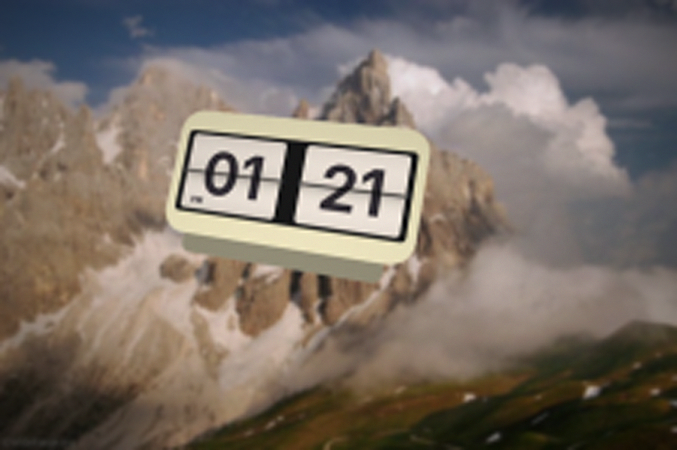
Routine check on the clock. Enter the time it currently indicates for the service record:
1:21
